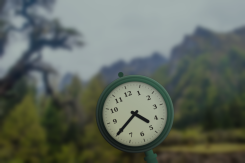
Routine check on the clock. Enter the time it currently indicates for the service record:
4:40
